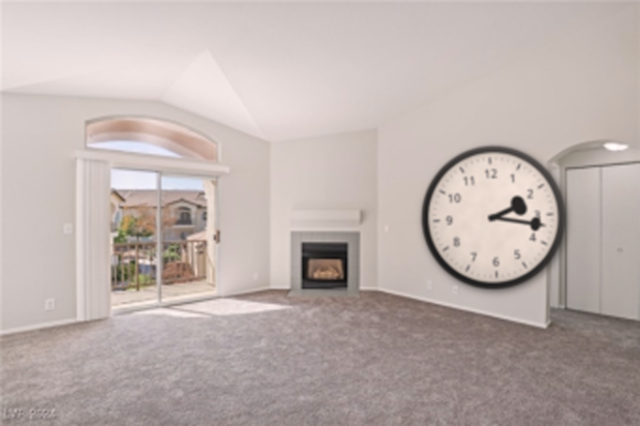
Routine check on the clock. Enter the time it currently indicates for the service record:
2:17
